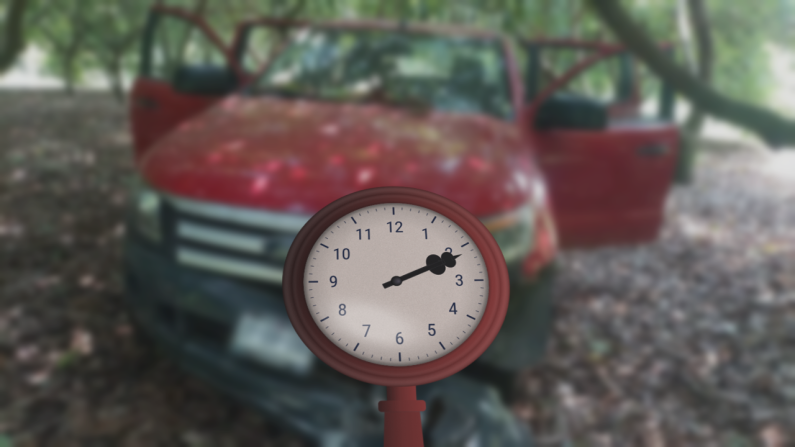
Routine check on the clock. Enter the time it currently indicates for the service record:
2:11
